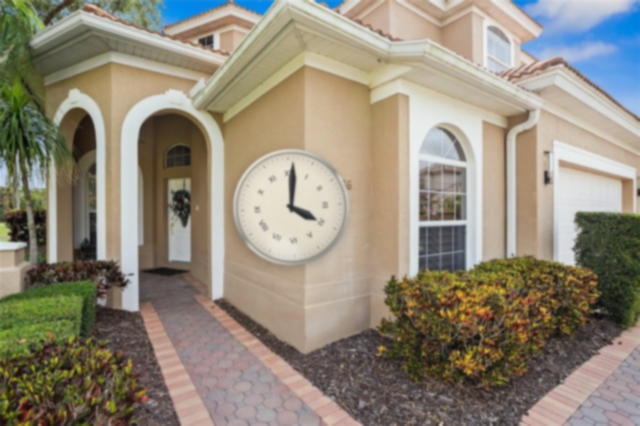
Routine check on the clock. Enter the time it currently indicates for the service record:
4:01
